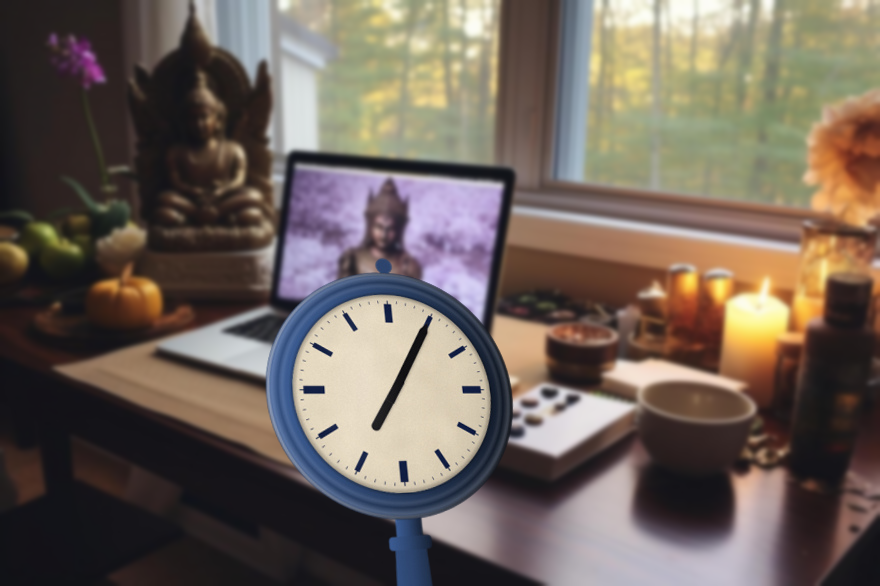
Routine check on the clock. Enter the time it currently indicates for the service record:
7:05
